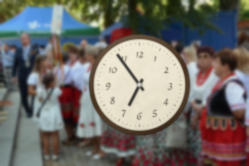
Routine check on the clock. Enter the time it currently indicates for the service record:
6:54
